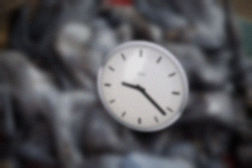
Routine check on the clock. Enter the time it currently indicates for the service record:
9:22
